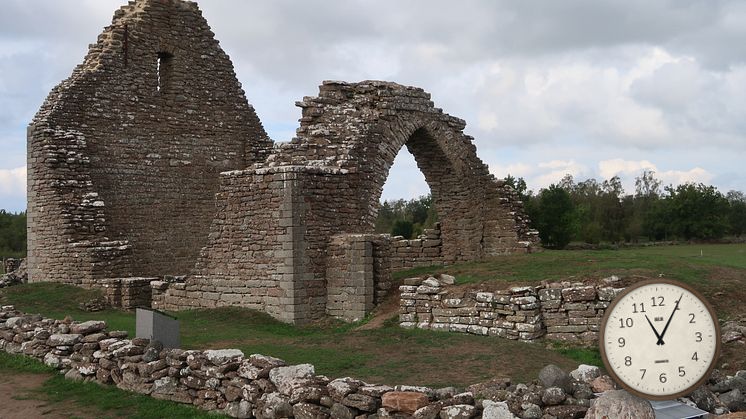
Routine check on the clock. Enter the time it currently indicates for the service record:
11:05
